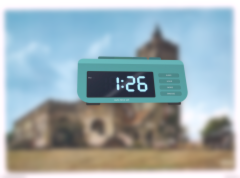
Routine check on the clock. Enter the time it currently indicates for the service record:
1:26
